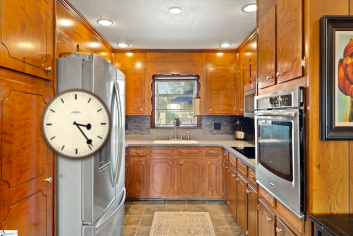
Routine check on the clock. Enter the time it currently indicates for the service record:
3:24
